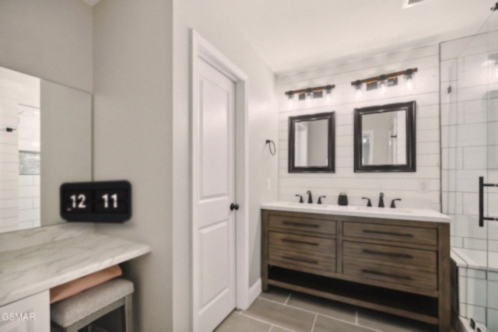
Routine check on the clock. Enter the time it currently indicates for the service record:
12:11
